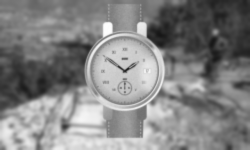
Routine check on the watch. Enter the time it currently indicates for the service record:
1:51
